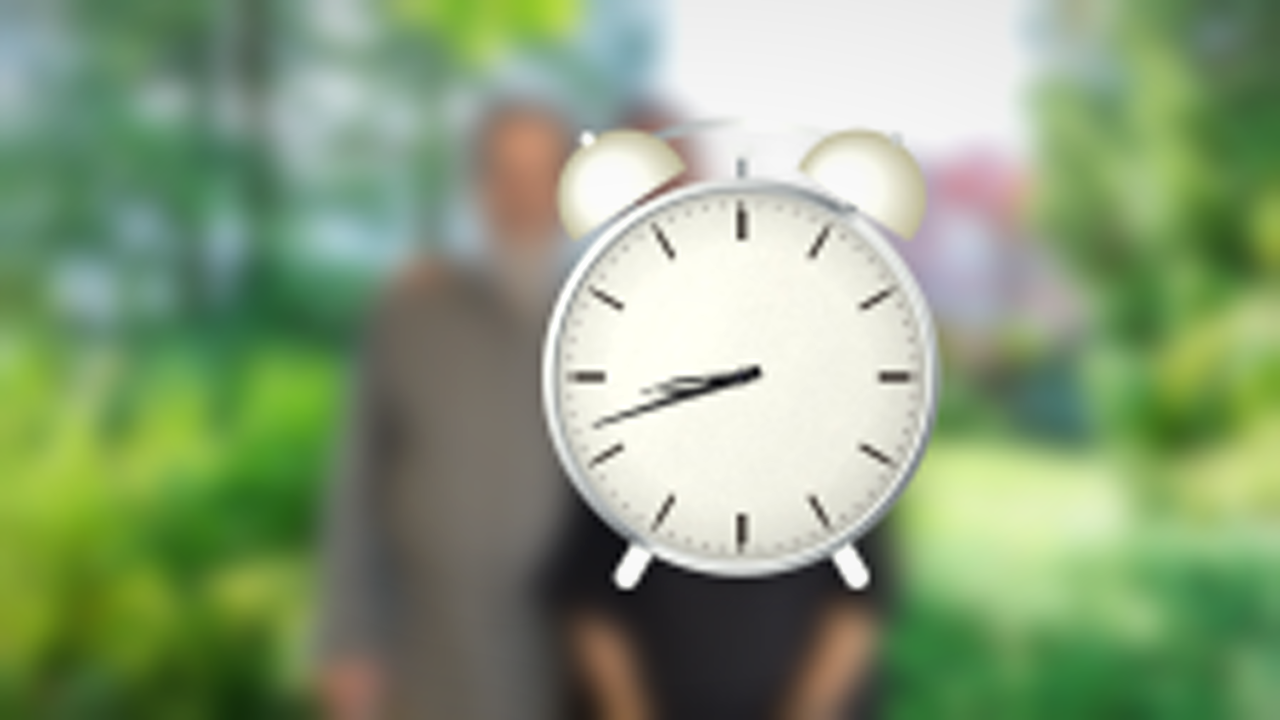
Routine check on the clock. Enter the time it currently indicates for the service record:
8:42
